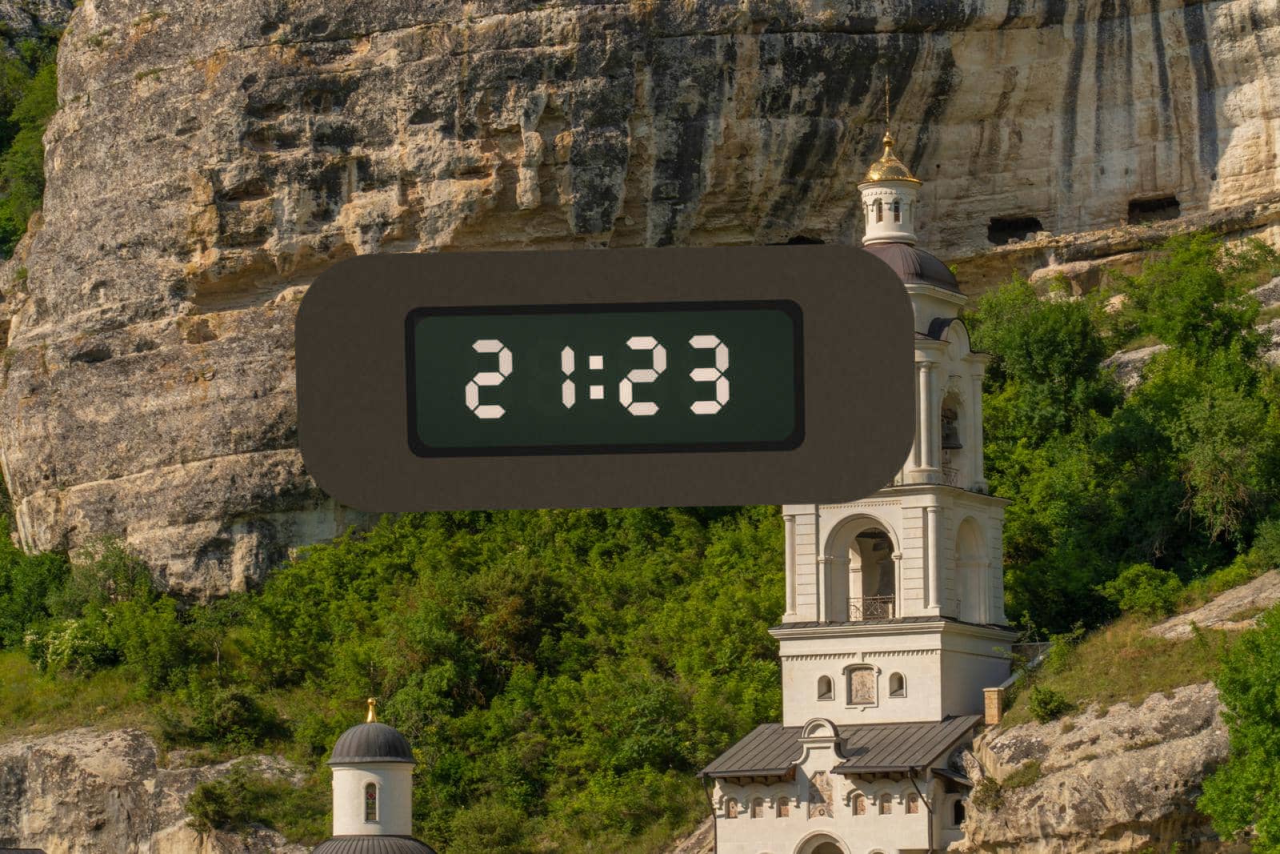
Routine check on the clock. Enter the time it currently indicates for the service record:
21:23
